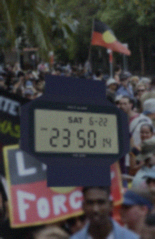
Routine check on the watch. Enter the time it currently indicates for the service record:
23:50:14
